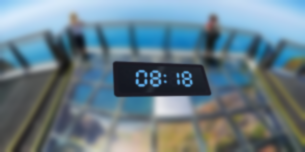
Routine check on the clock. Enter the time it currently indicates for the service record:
8:18
